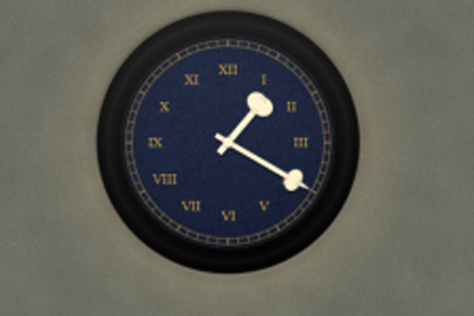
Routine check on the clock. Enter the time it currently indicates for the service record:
1:20
